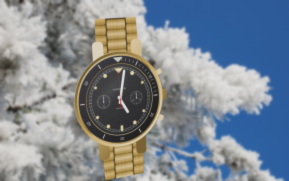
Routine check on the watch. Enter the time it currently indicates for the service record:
5:02
